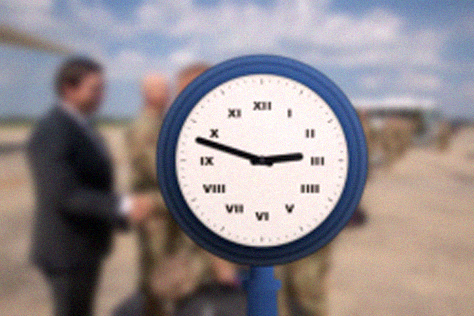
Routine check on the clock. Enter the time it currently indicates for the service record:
2:48
